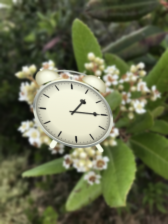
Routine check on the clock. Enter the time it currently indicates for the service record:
1:15
